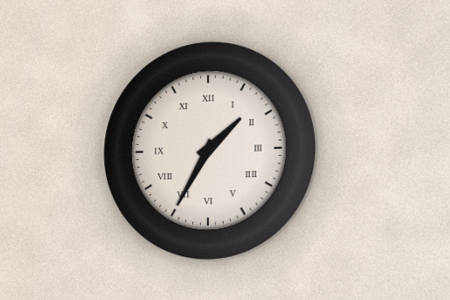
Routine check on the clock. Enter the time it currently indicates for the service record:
1:35
